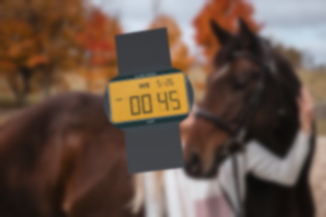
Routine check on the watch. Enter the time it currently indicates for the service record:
0:45
